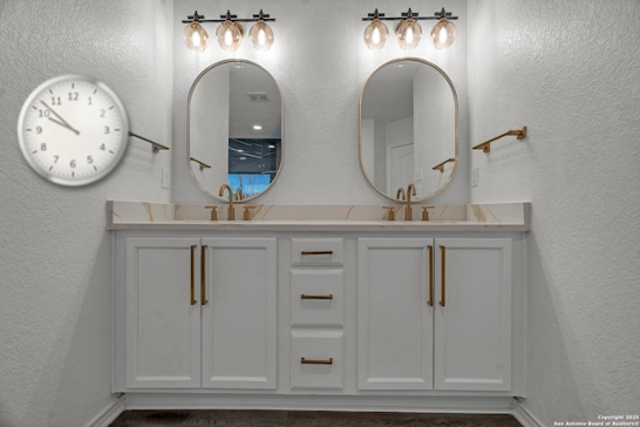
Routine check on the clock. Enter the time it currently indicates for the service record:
9:52
